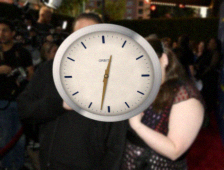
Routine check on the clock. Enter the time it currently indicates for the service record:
12:32
